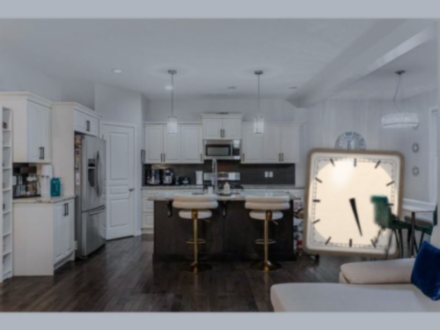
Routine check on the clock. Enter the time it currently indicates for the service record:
5:27
